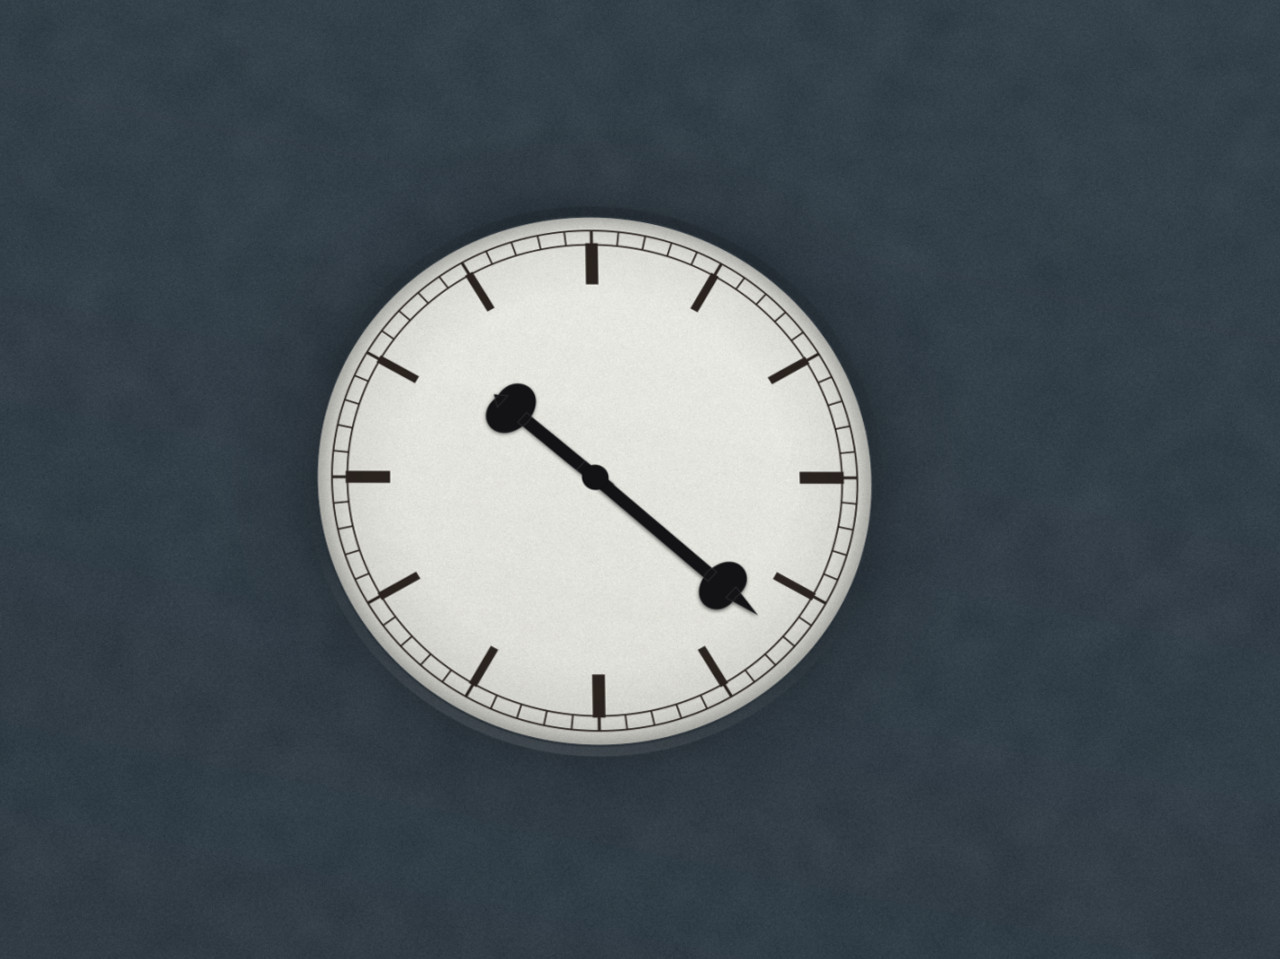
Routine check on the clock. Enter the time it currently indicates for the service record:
10:22
